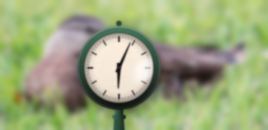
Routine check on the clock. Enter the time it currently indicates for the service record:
6:04
